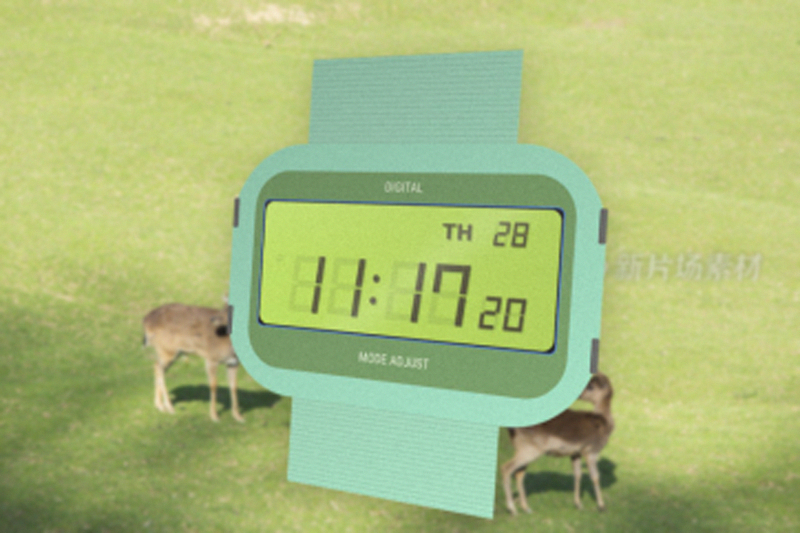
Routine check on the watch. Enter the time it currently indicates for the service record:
11:17:20
